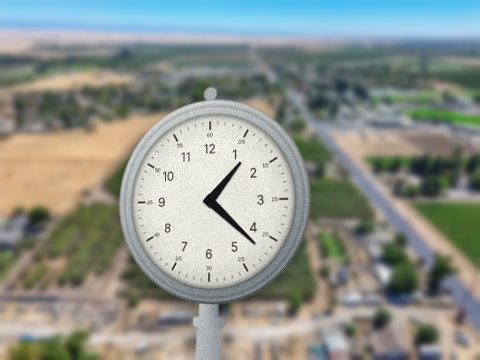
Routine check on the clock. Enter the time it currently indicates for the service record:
1:22
